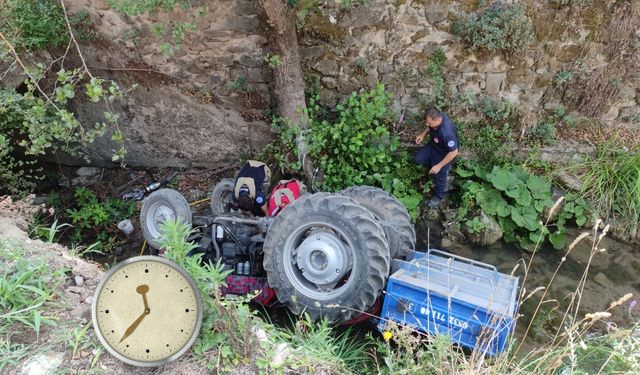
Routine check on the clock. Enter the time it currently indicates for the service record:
11:37
